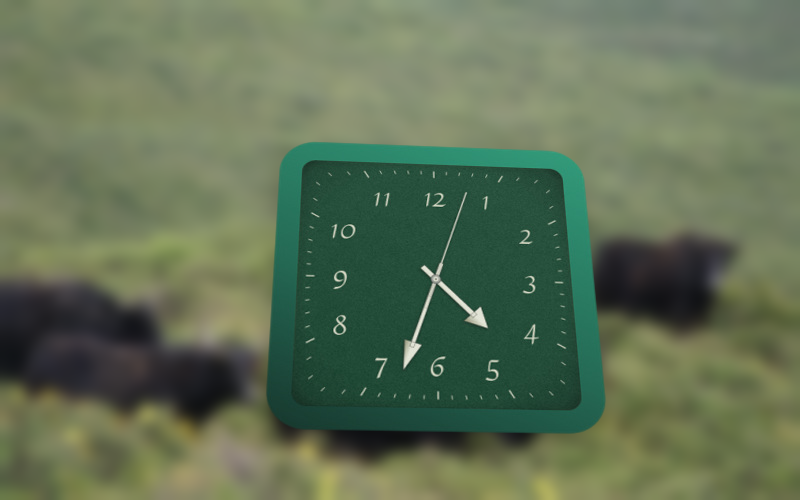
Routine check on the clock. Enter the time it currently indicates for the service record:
4:33:03
